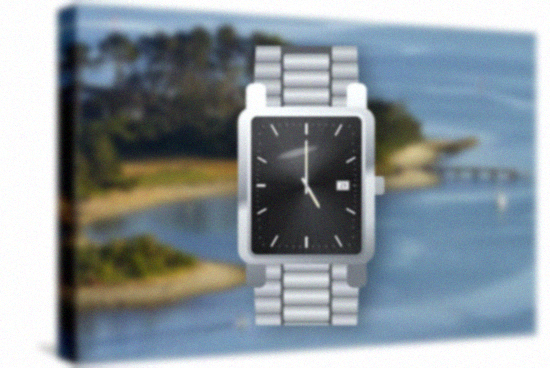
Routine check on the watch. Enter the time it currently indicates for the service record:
5:00
